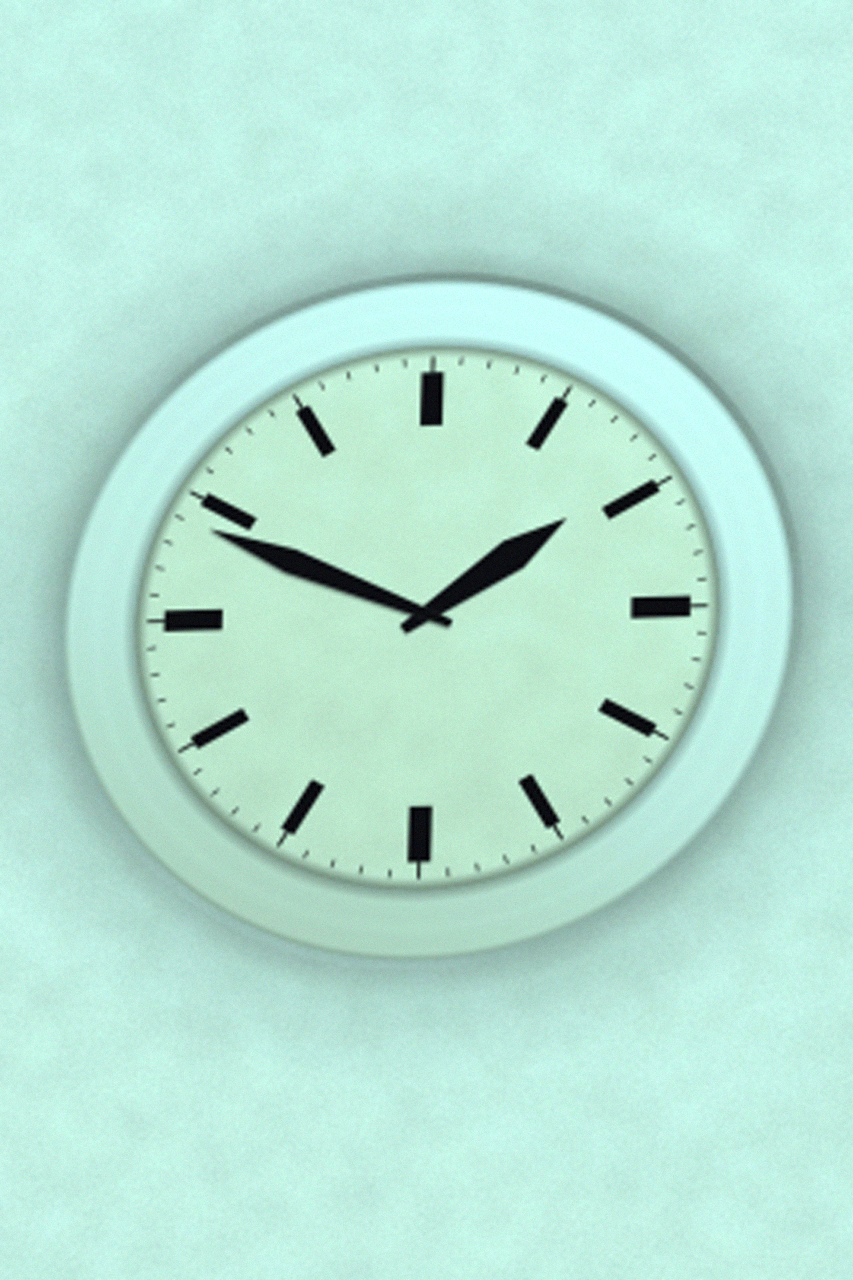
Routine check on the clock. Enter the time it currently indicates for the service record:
1:49
